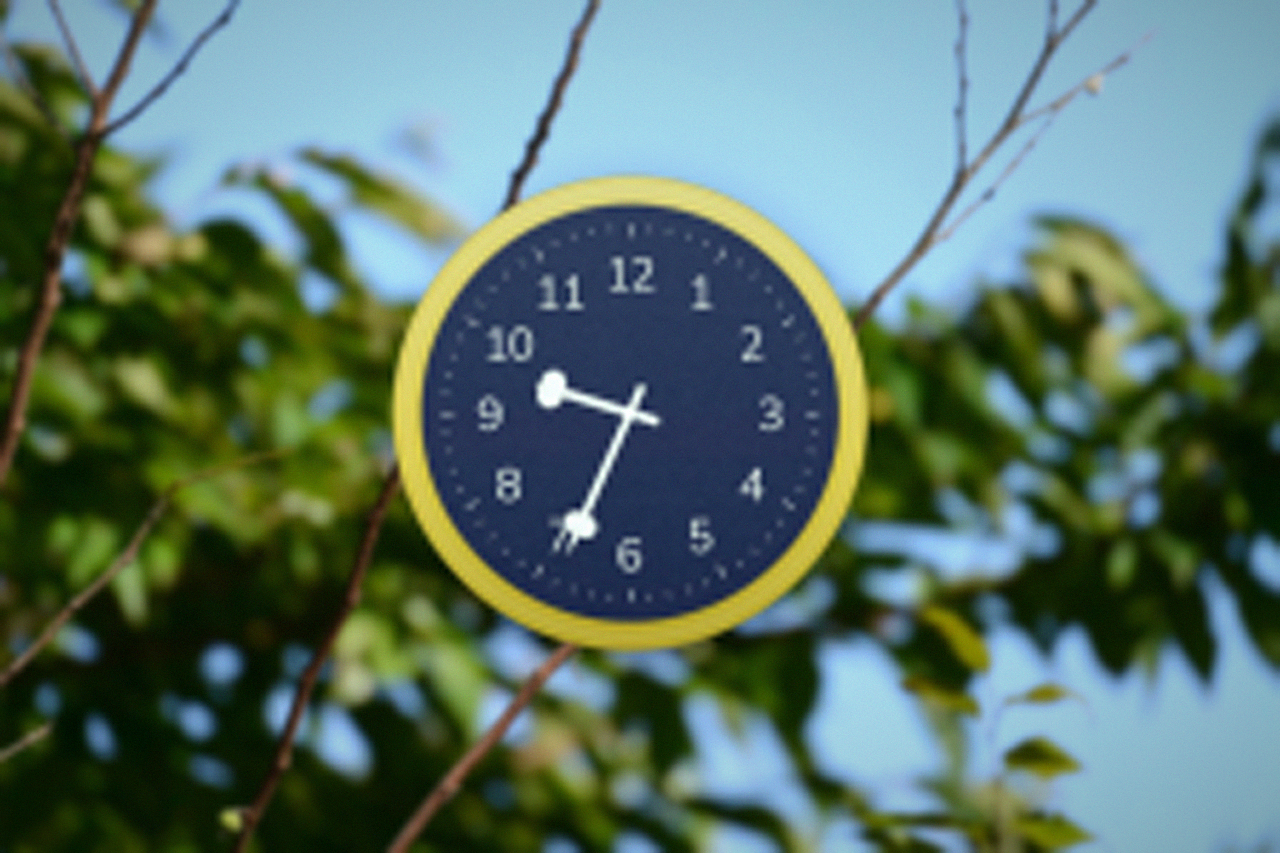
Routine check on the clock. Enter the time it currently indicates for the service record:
9:34
